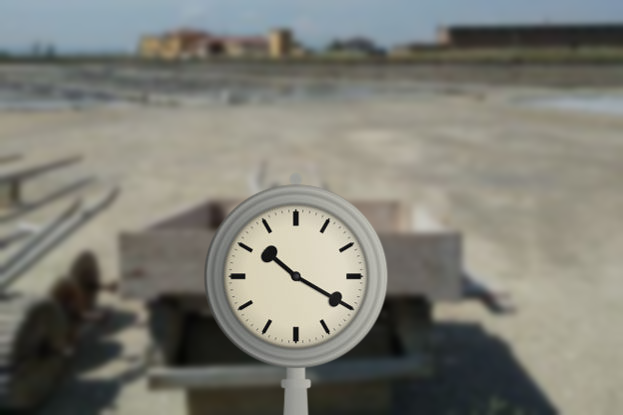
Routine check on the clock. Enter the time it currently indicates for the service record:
10:20
